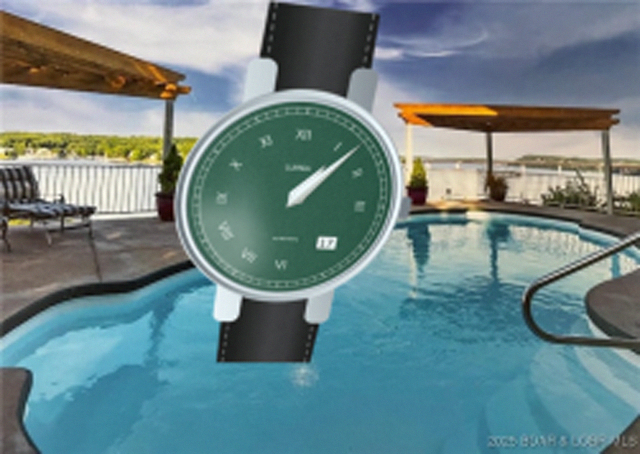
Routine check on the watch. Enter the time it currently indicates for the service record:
1:07
